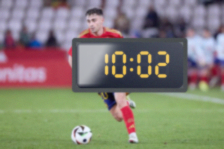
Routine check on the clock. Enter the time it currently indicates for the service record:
10:02
